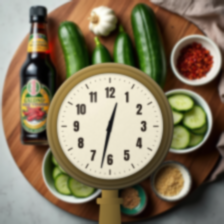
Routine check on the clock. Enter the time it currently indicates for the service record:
12:32
